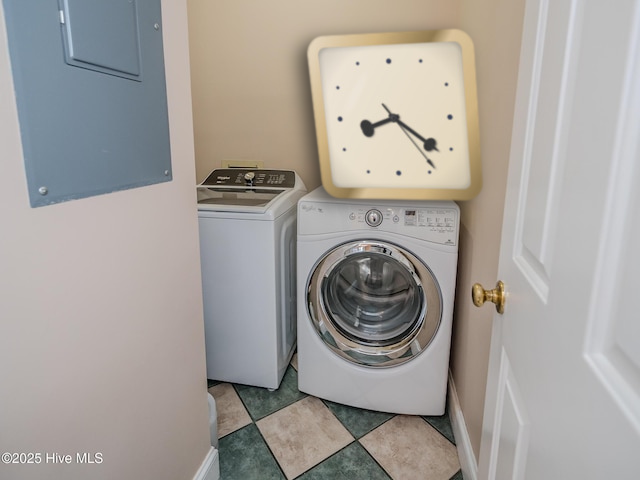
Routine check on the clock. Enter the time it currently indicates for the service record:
8:21:24
